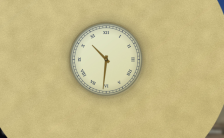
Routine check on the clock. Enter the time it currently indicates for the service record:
10:31
